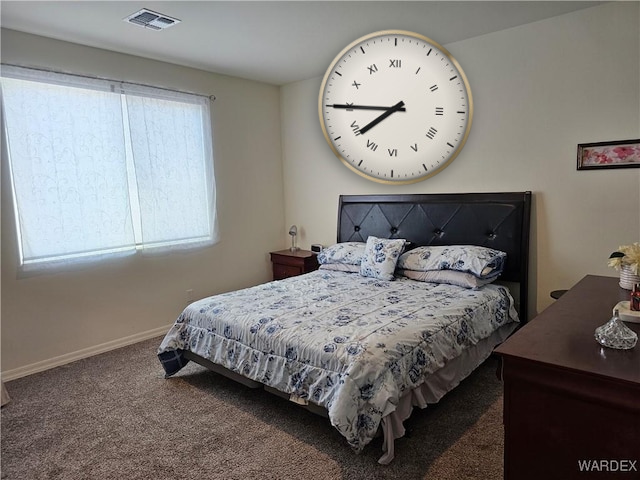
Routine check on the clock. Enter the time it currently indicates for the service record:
7:45
